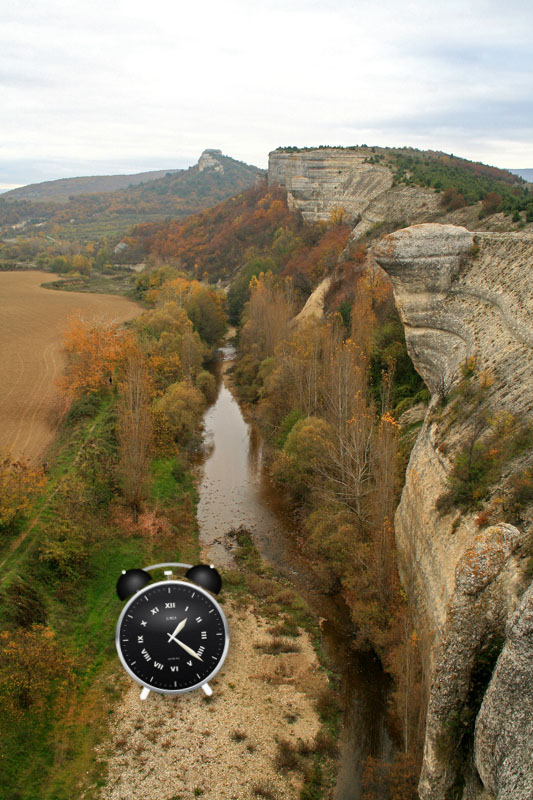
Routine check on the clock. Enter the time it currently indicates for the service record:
1:22
